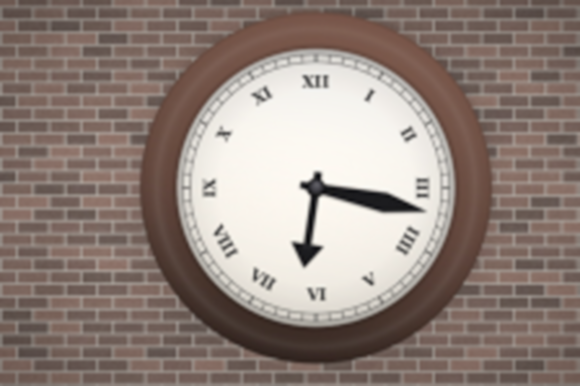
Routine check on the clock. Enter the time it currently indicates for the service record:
6:17
